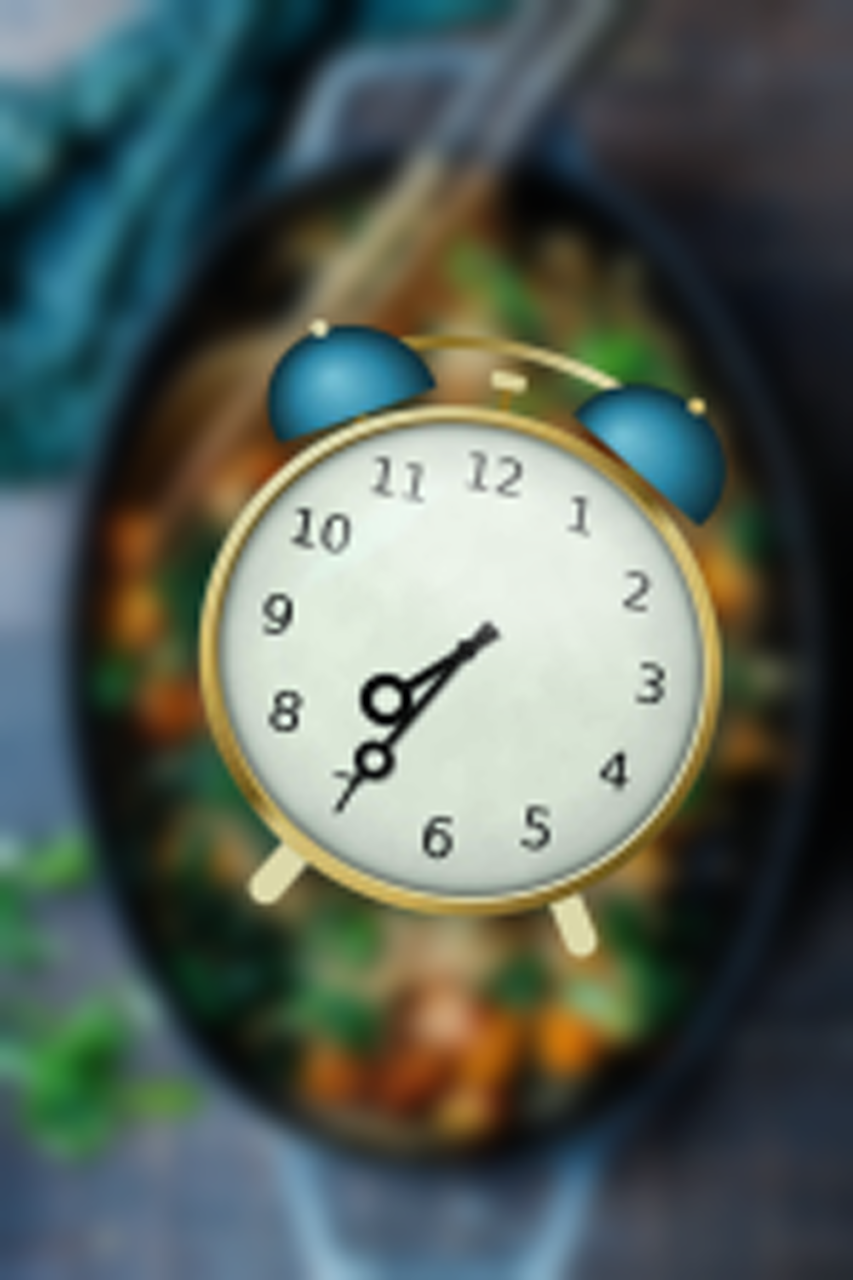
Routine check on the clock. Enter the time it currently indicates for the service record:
7:35
